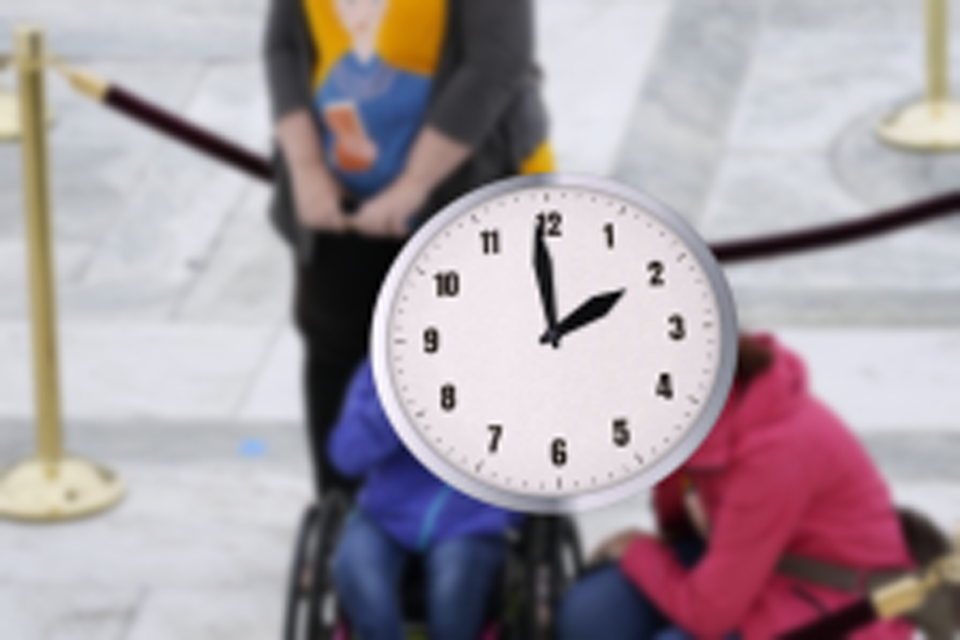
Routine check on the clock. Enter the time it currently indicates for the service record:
1:59
